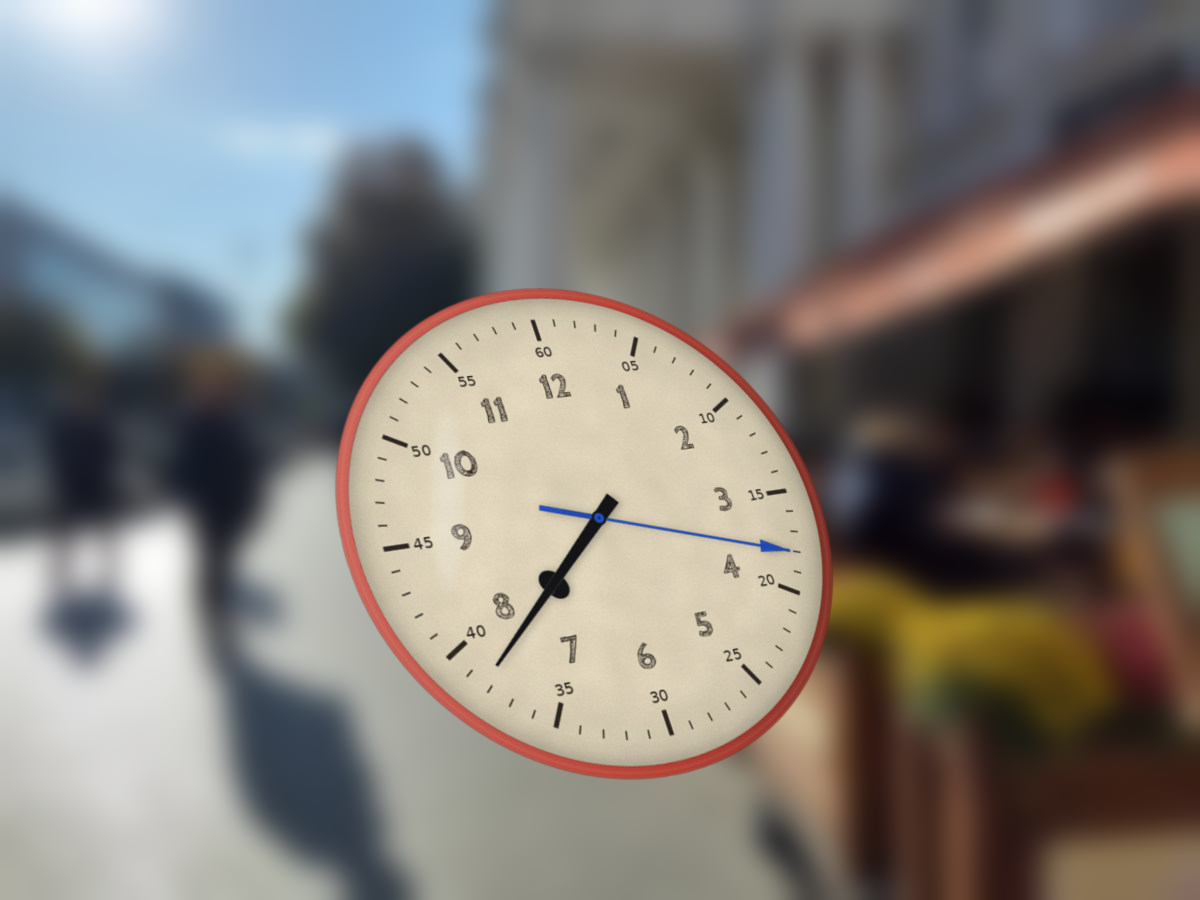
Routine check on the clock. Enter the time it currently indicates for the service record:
7:38:18
